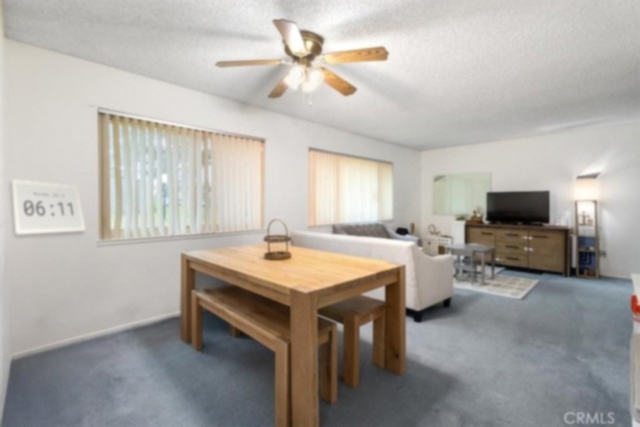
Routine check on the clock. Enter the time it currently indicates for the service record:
6:11
